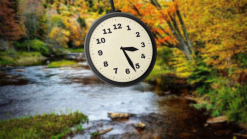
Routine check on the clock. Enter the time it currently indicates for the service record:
3:27
